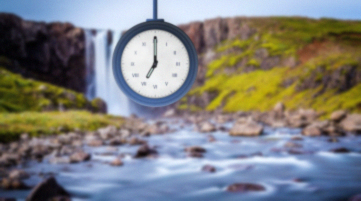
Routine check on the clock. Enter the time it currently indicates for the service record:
7:00
